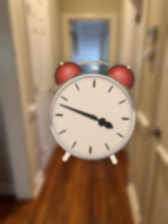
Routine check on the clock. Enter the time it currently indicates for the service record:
3:48
